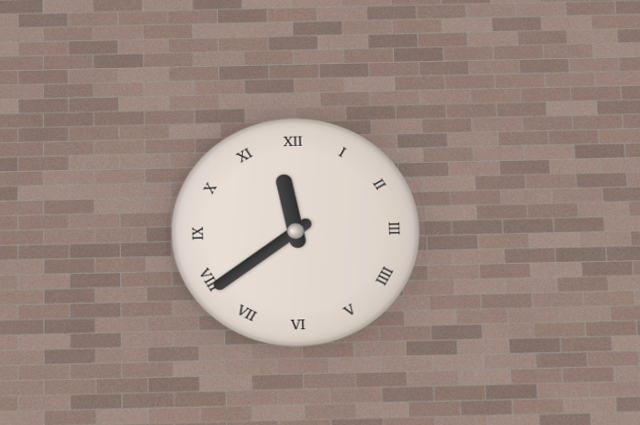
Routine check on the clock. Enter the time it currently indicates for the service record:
11:39
